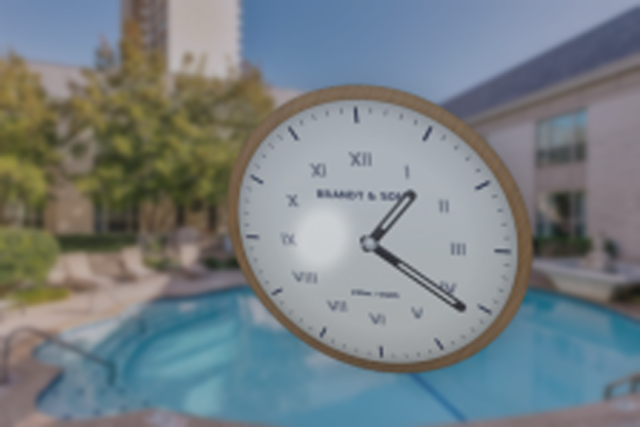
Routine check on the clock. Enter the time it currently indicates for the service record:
1:21
